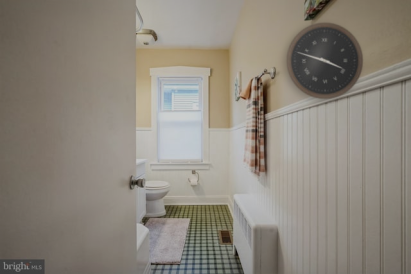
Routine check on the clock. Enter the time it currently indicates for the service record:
3:48
